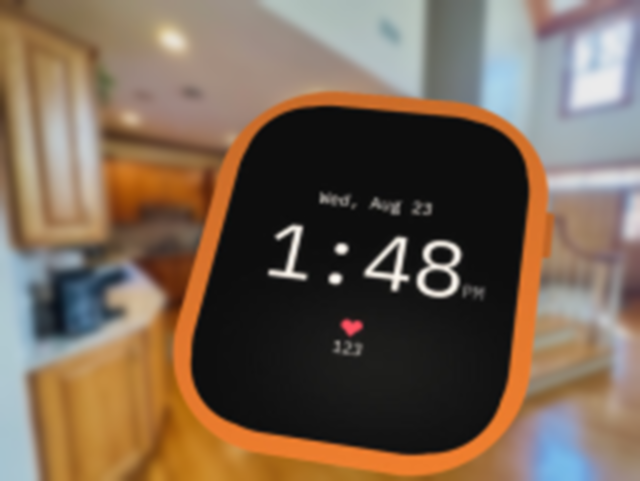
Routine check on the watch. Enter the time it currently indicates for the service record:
1:48
